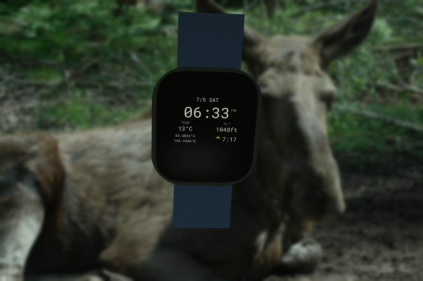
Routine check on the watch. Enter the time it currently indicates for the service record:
6:33
